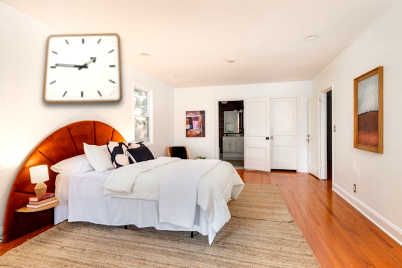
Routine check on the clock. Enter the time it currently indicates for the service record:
1:46
